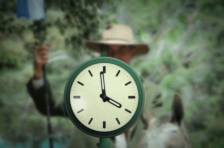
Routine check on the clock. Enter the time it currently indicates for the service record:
3:59
